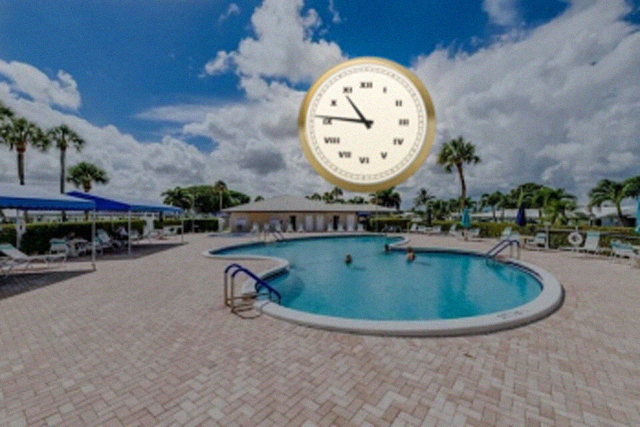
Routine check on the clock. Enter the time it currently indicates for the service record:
10:46
